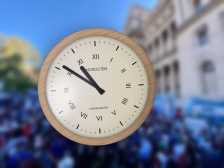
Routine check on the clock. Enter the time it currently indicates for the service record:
10:51
